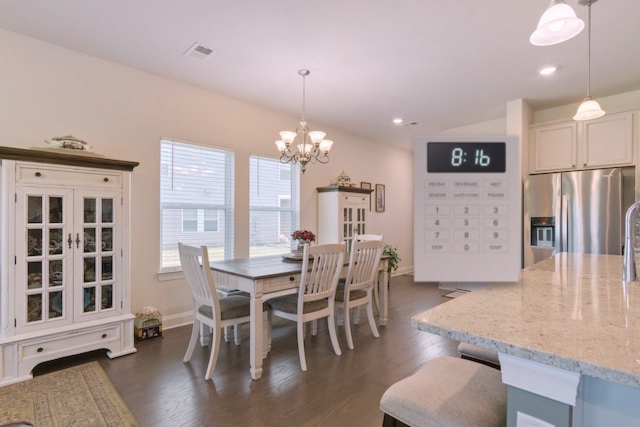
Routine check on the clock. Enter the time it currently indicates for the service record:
8:16
